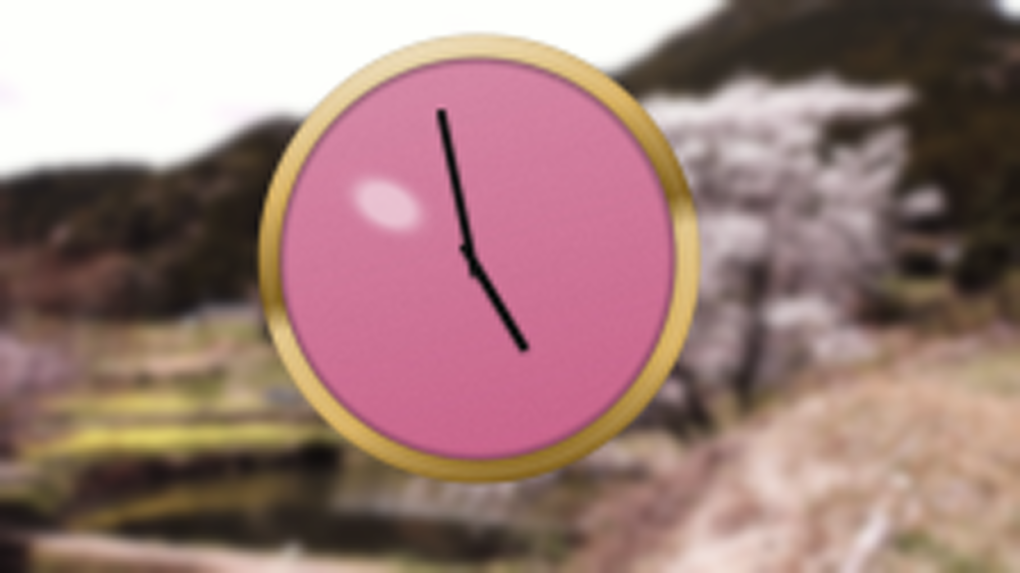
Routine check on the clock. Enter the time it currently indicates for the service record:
4:58
